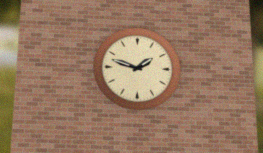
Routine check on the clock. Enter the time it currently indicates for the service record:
1:48
